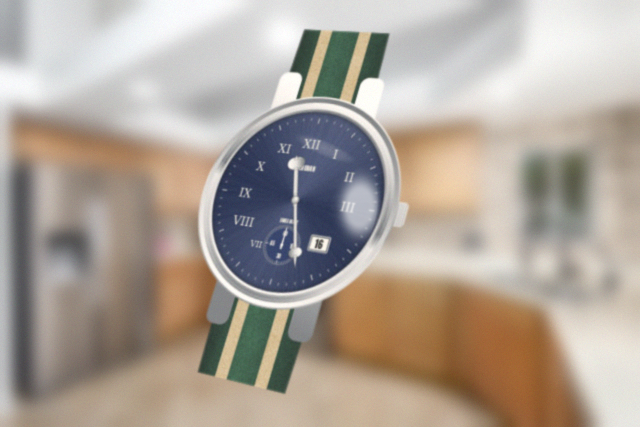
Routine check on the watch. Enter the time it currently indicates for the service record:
11:27
